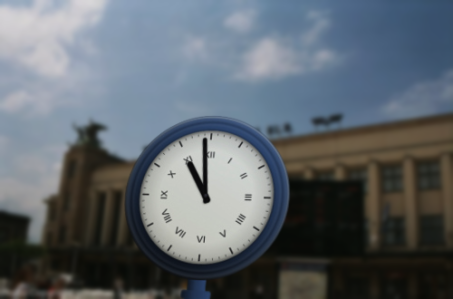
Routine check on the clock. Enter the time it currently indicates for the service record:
10:59
